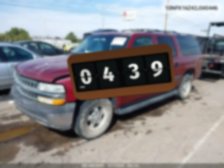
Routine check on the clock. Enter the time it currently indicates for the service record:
4:39
